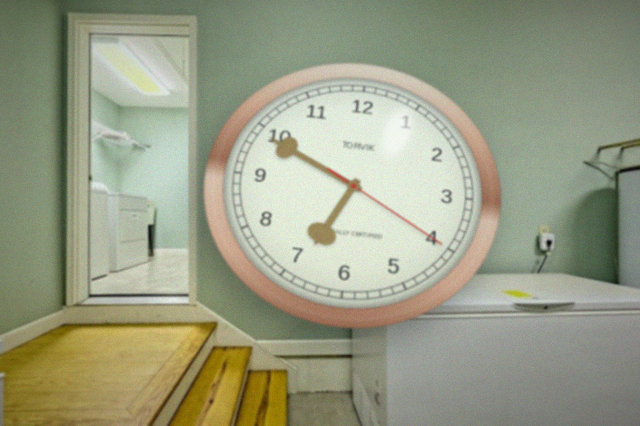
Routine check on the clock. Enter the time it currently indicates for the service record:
6:49:20
